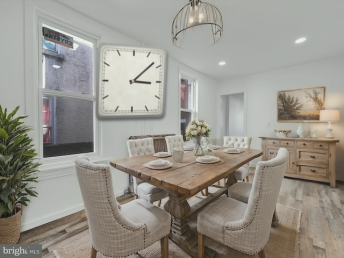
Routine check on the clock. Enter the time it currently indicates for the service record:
3:08
